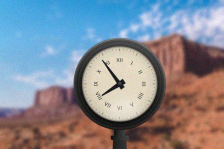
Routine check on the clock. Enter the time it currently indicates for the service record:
7:54
